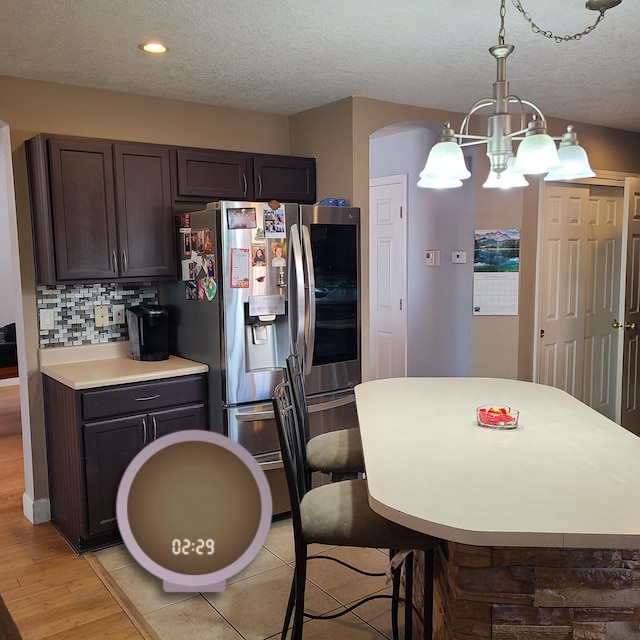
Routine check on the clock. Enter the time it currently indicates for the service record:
2:29
